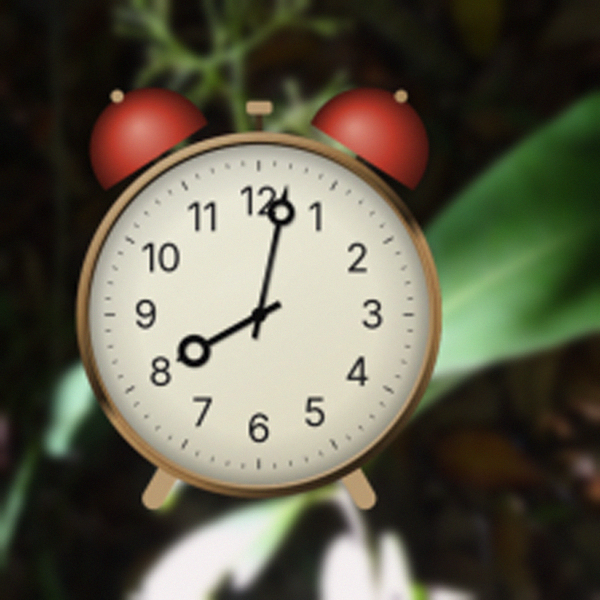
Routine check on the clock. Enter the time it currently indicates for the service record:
8:02
